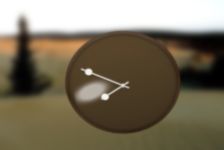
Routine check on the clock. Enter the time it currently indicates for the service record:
7:49
